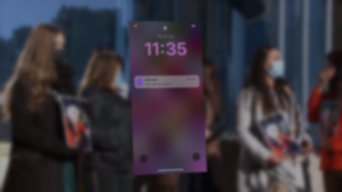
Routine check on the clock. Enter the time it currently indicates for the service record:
11:35
